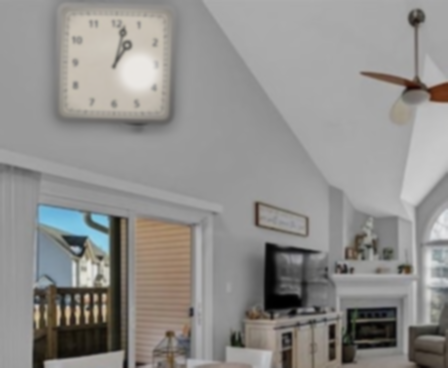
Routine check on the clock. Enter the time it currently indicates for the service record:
1:02
